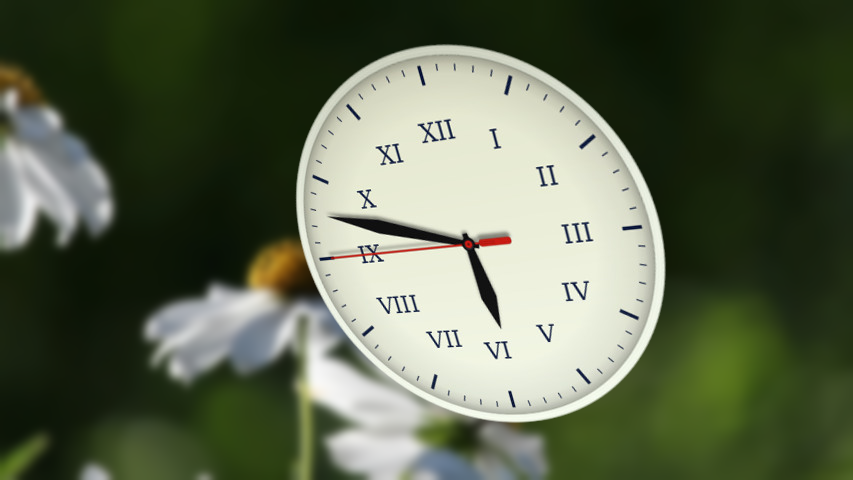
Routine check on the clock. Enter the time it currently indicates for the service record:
5:47:45
